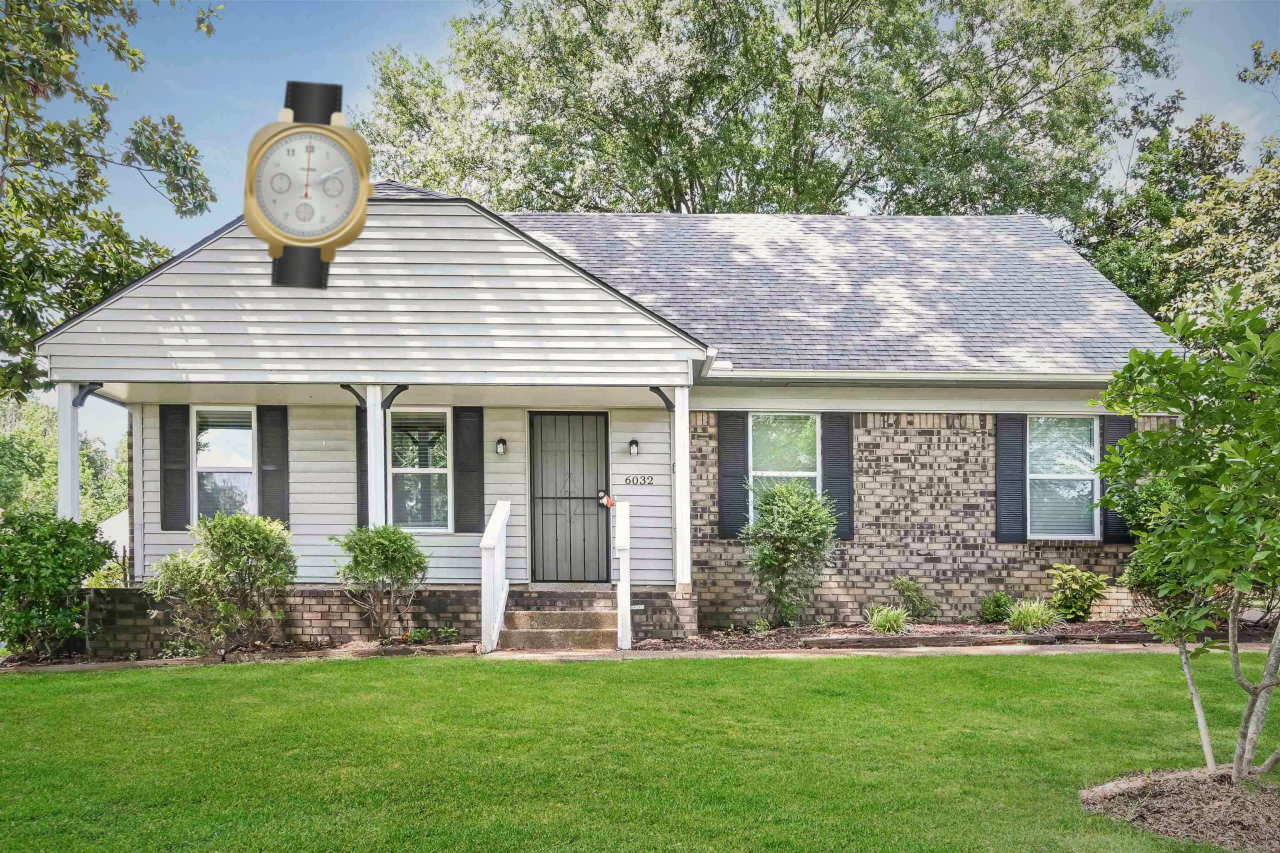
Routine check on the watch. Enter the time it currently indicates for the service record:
2:10
